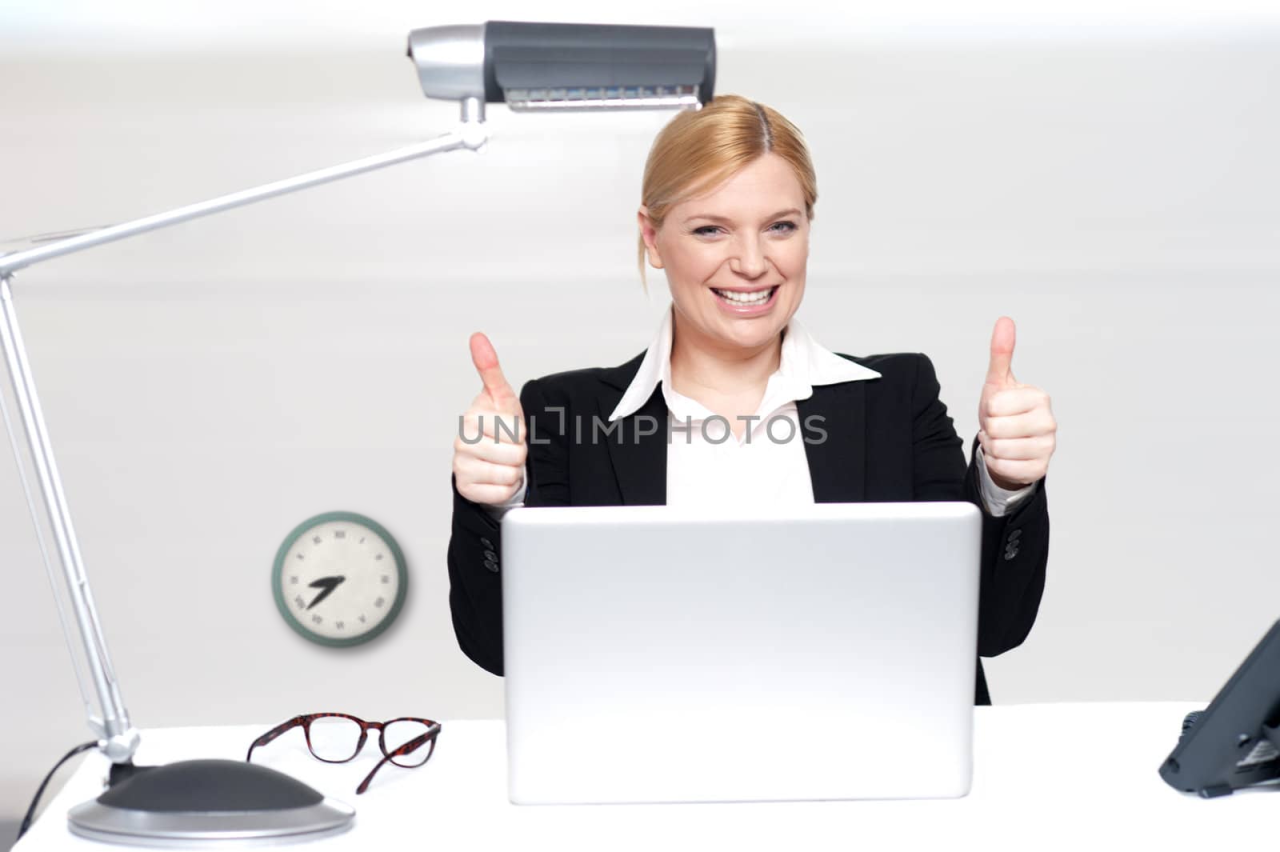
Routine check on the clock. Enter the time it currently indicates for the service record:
8:38
